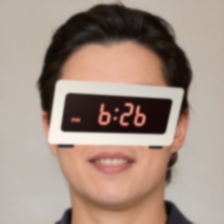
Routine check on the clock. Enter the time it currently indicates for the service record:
6:26
